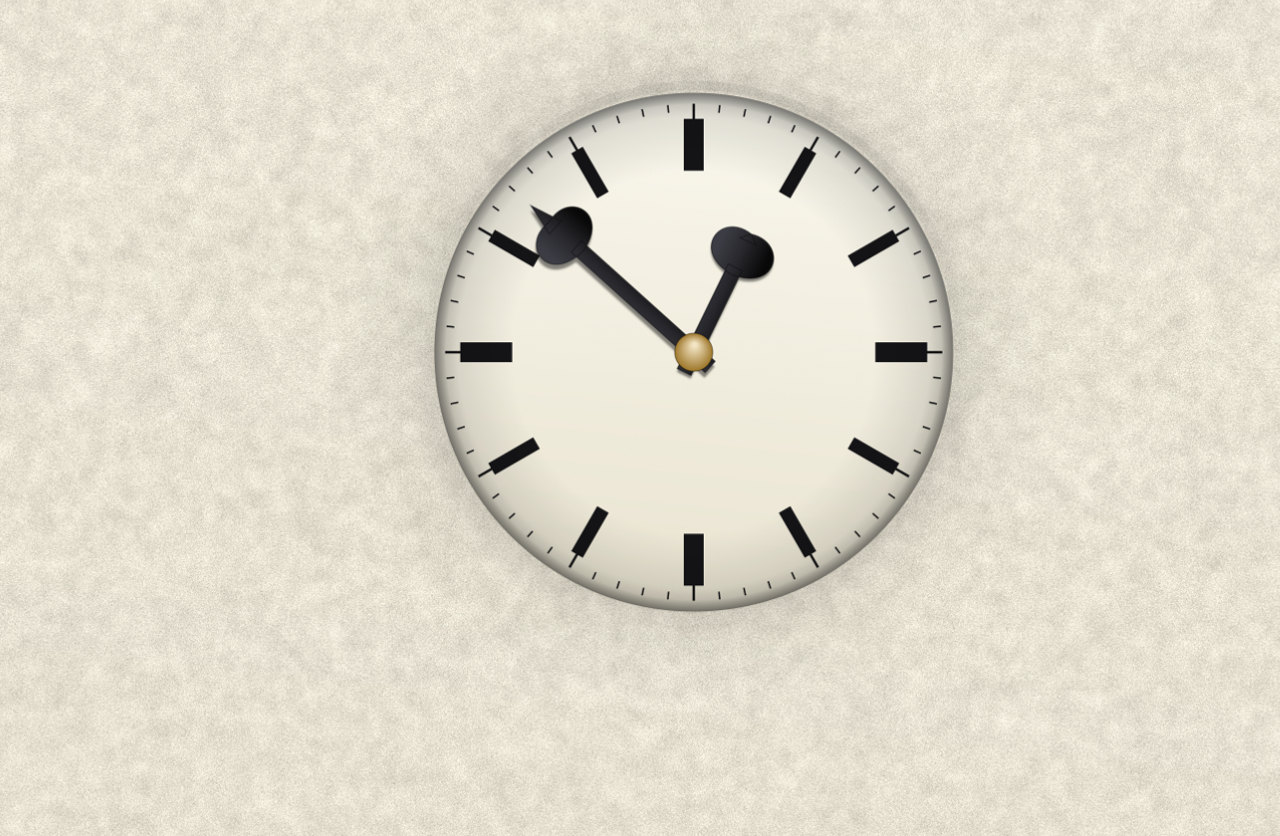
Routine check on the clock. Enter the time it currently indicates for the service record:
12:52
